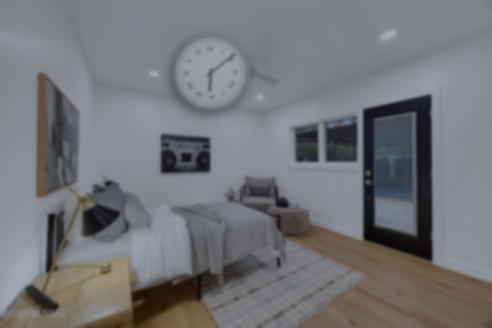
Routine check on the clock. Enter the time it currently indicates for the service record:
6:09
